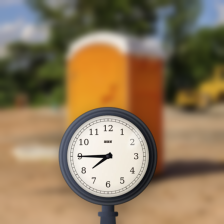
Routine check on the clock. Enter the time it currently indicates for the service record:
7:45
